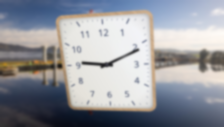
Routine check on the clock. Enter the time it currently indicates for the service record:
9:11
